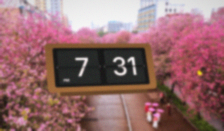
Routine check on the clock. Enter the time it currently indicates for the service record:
7:31
